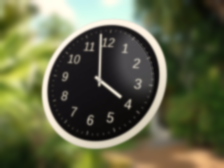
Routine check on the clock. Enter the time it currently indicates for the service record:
3:58
